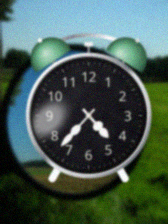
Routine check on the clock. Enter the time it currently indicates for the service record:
4:37
